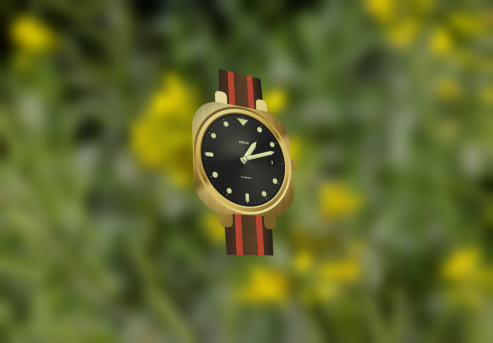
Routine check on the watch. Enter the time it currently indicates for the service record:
1:12
